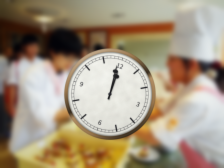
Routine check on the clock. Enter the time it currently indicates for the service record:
11:59
